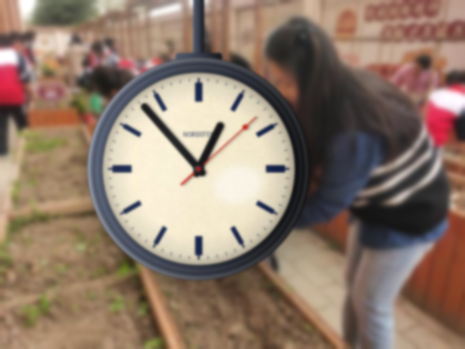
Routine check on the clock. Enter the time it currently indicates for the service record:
12:53:08
